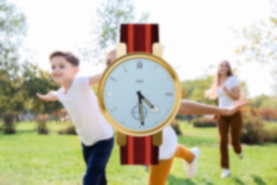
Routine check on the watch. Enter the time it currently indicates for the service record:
4:29
